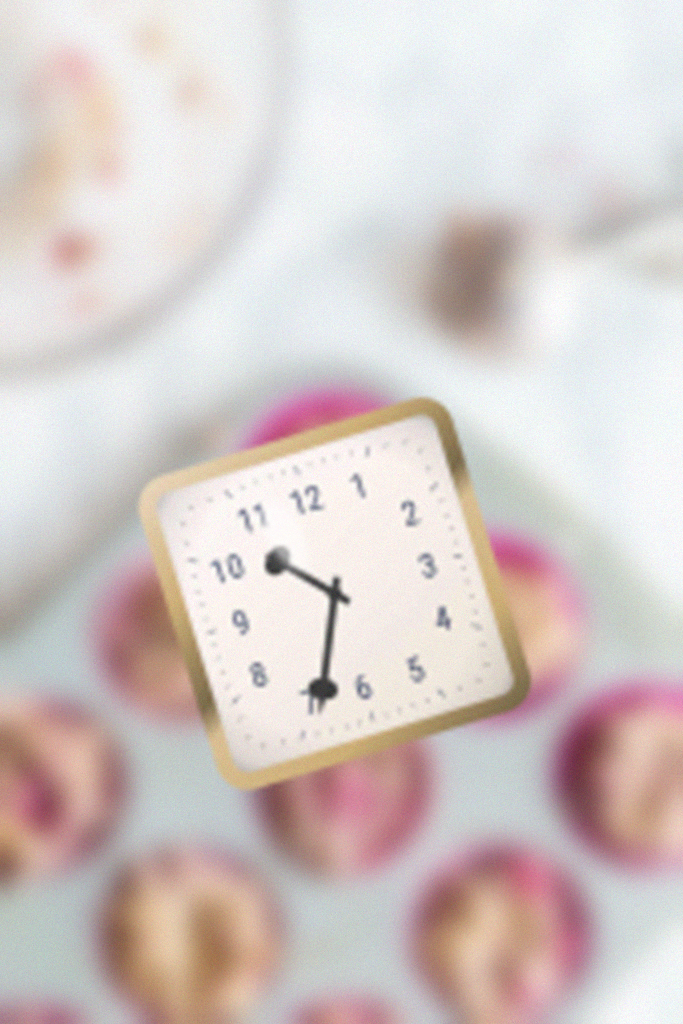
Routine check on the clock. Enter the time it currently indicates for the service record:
10:34
